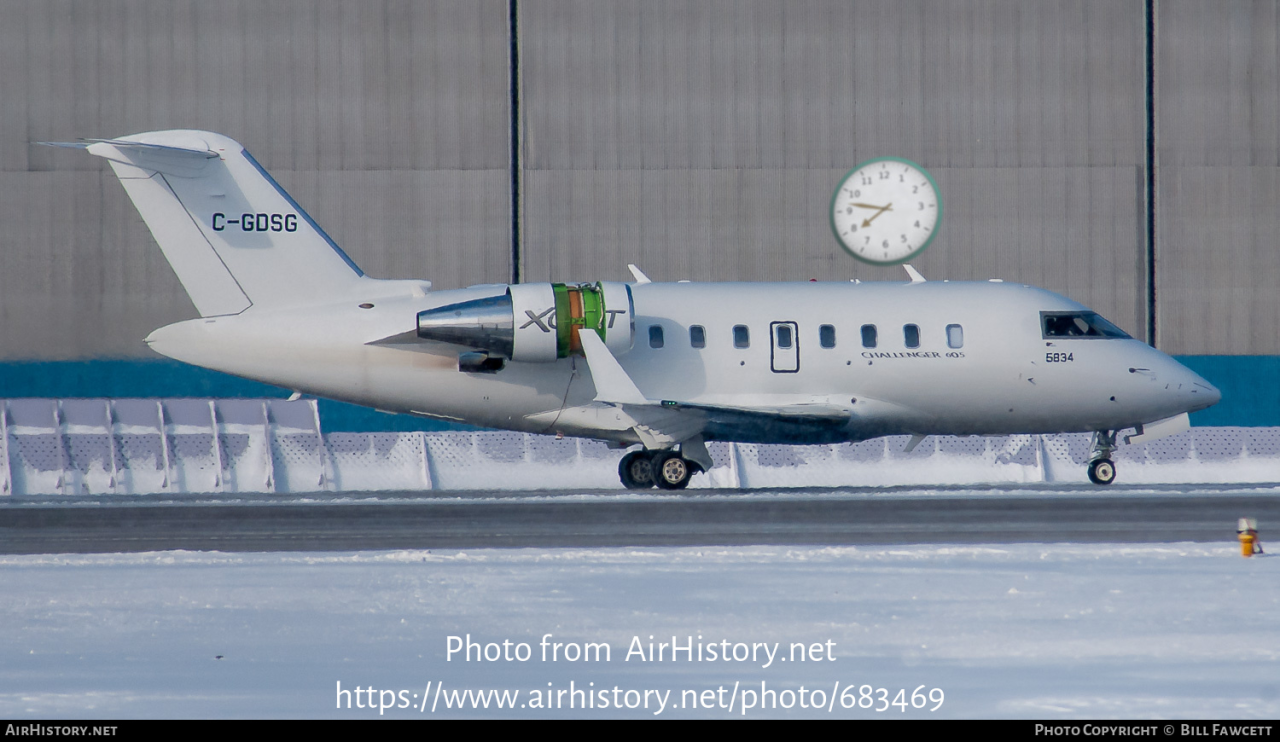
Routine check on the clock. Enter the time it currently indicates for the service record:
7:47
